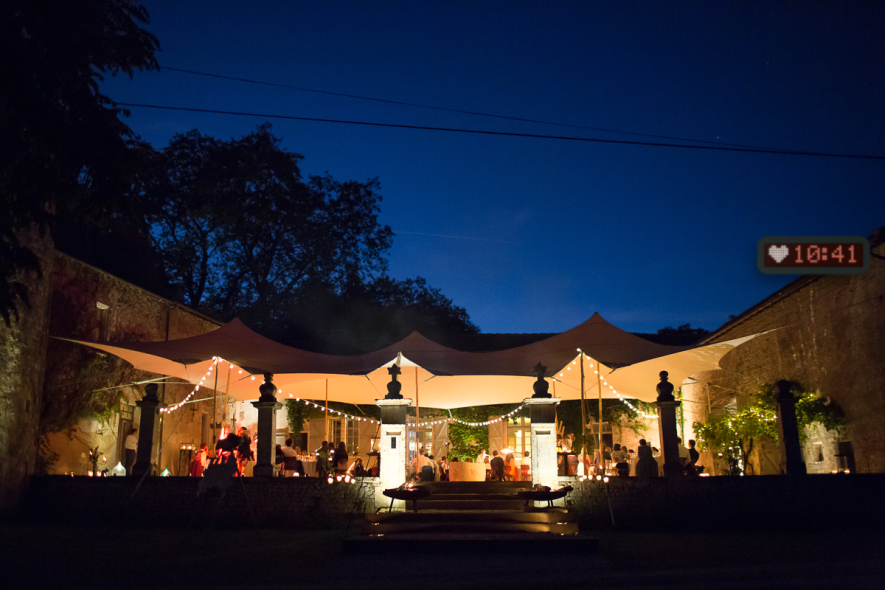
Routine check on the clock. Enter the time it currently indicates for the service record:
10:41
